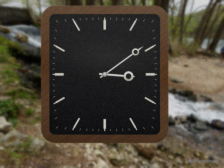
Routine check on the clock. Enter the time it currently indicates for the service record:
3:09
